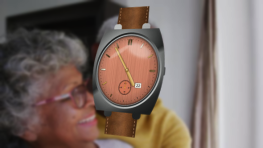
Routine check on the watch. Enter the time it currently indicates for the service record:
4:54
